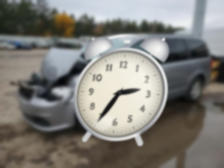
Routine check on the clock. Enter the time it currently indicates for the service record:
2:35
